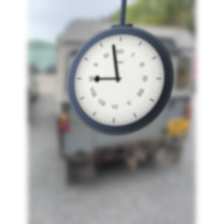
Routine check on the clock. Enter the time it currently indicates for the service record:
8:58
